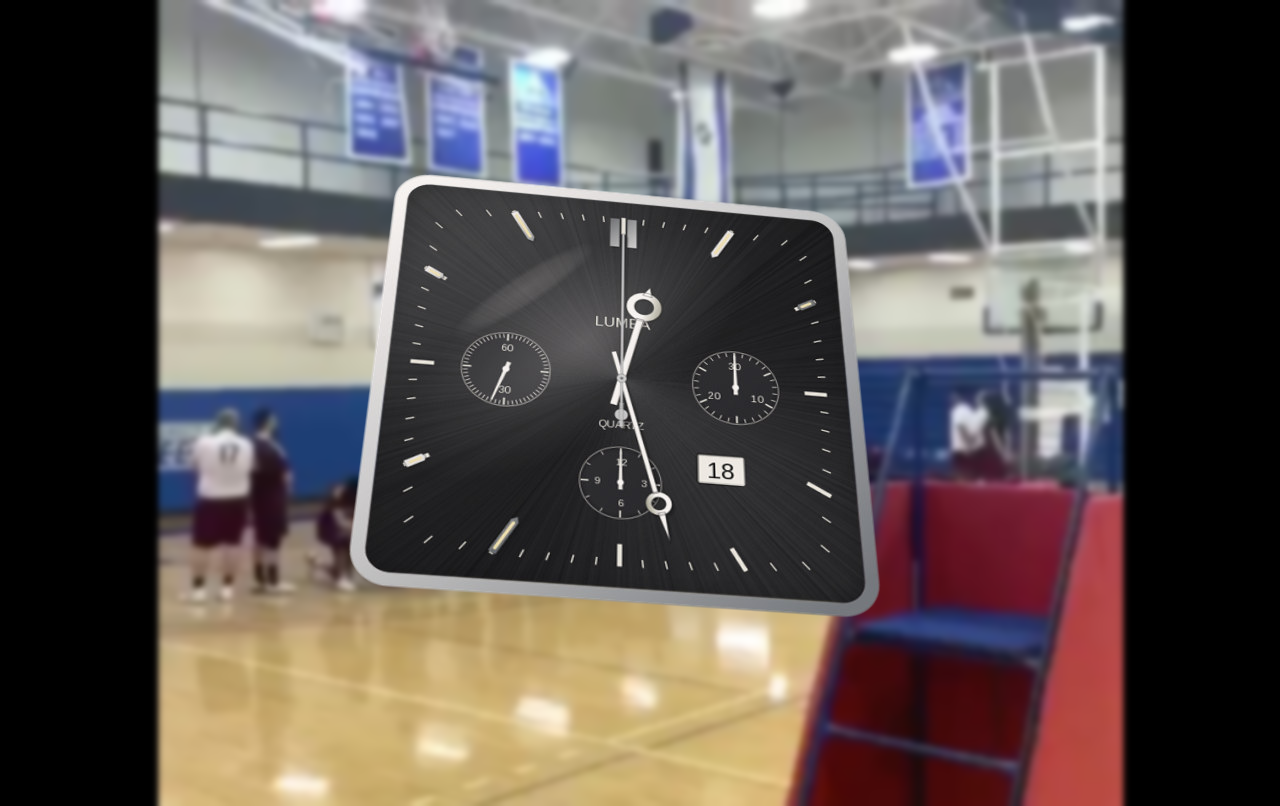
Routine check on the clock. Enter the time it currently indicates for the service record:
12:27:33
